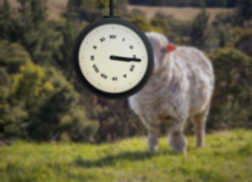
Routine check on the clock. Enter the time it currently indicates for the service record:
3:16
